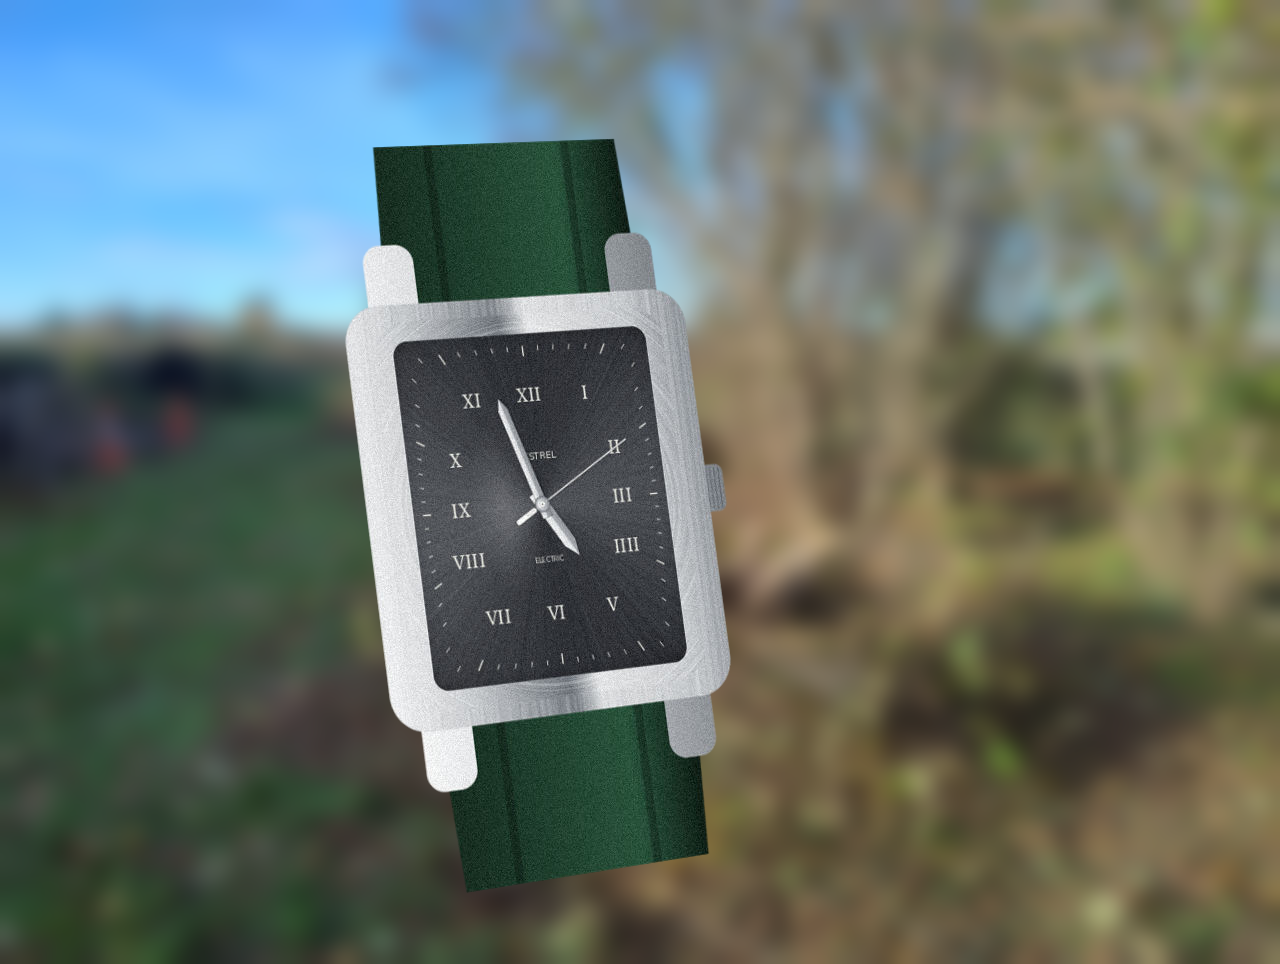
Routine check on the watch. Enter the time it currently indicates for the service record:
4:57:10
